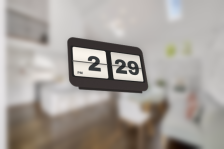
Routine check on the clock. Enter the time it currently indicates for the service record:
2:29
